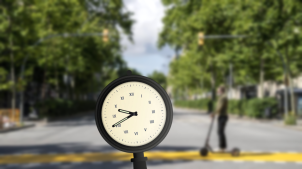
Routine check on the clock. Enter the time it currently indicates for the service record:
9:41
